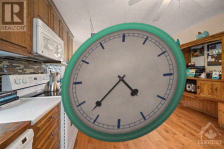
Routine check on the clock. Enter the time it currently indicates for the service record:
4:37
